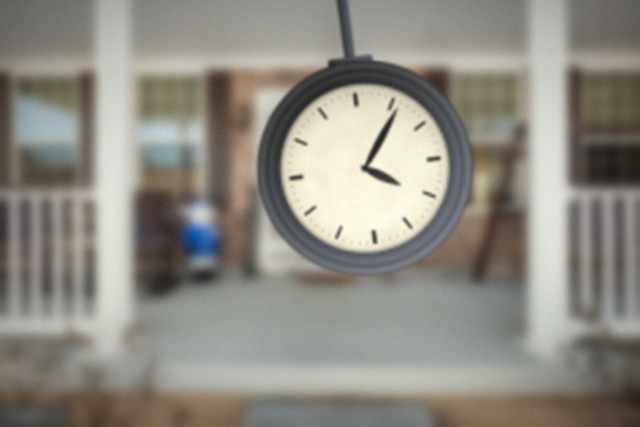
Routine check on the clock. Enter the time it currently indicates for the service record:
4:06
